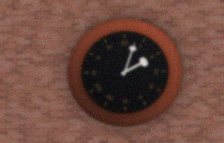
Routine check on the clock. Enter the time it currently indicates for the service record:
2:03
